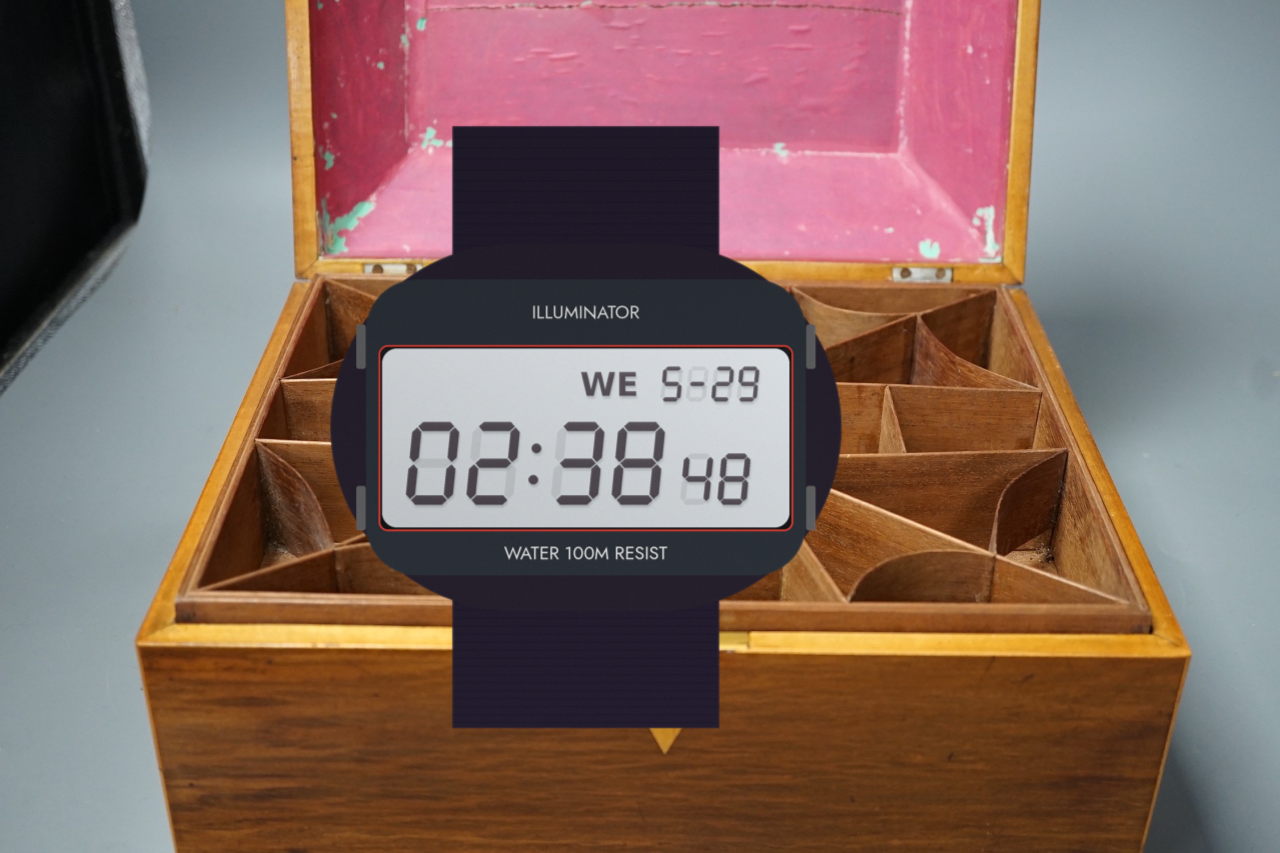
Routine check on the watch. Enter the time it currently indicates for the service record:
2:38:48
